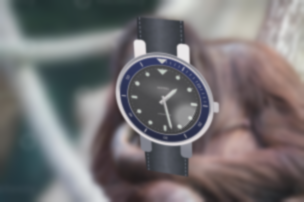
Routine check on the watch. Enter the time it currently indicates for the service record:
1:28
